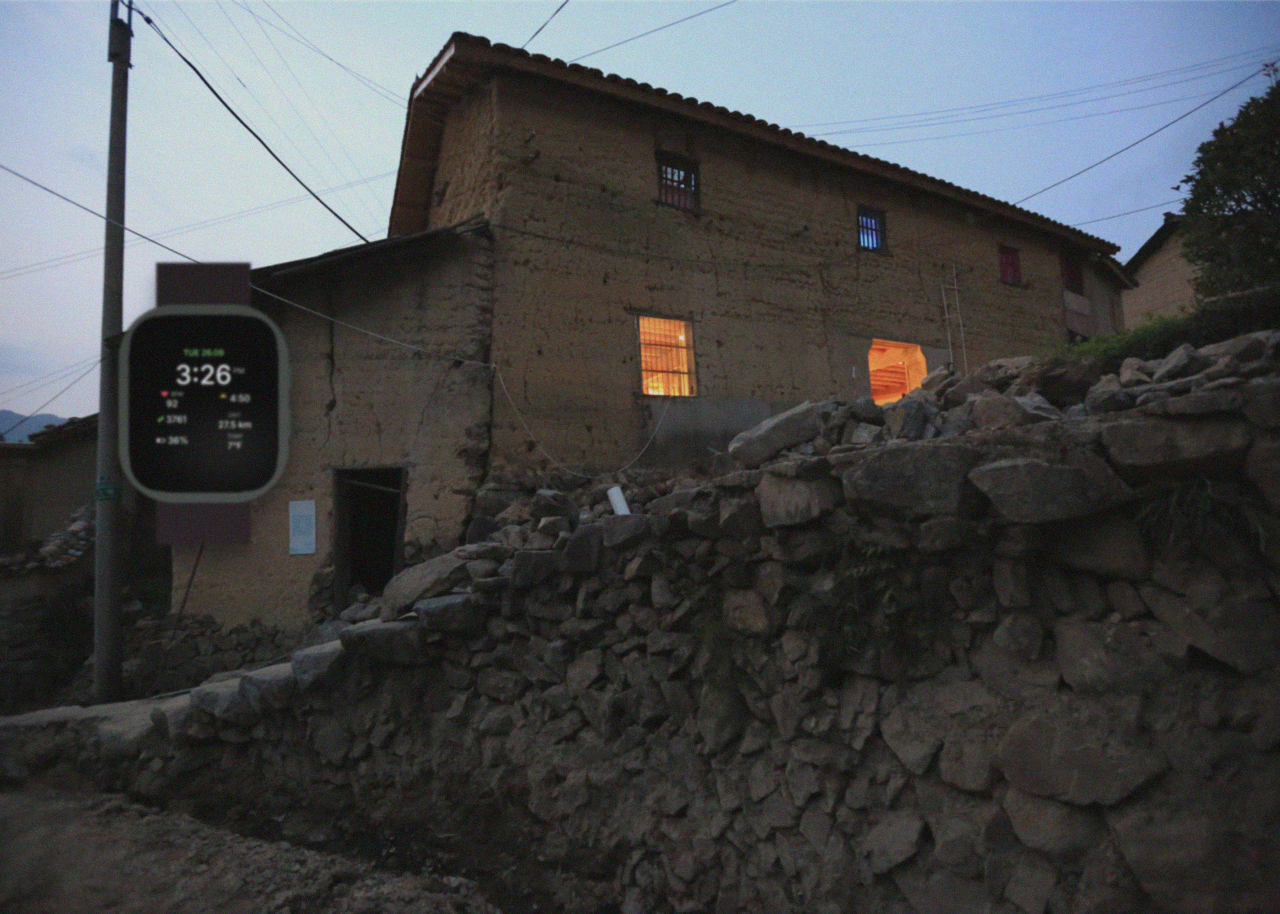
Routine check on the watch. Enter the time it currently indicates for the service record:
3:26
